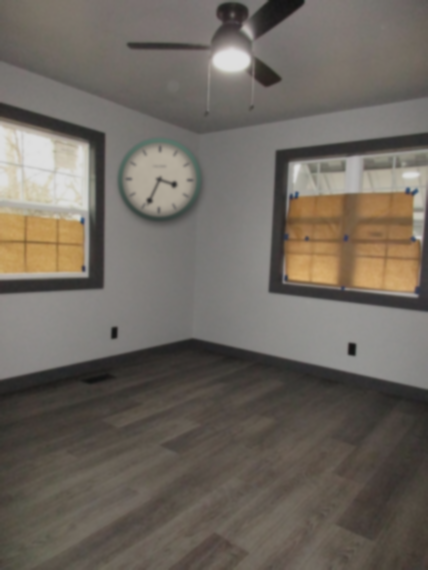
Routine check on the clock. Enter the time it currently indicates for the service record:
3:34
